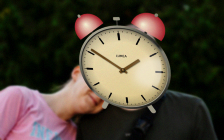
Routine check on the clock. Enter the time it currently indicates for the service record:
1:51
